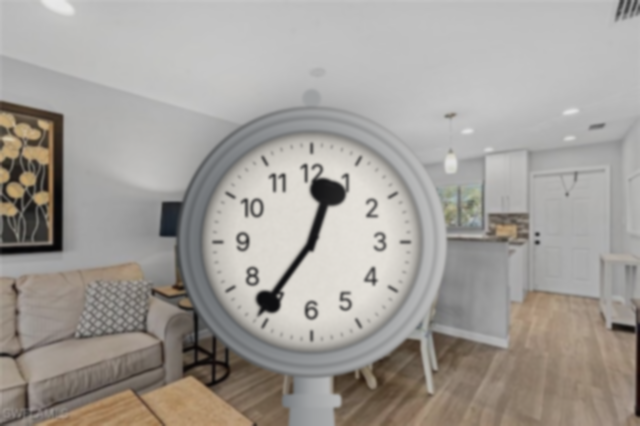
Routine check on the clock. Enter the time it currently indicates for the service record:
12:36
